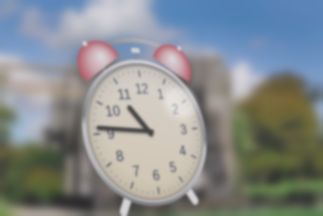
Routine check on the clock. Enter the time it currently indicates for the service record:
10:46
